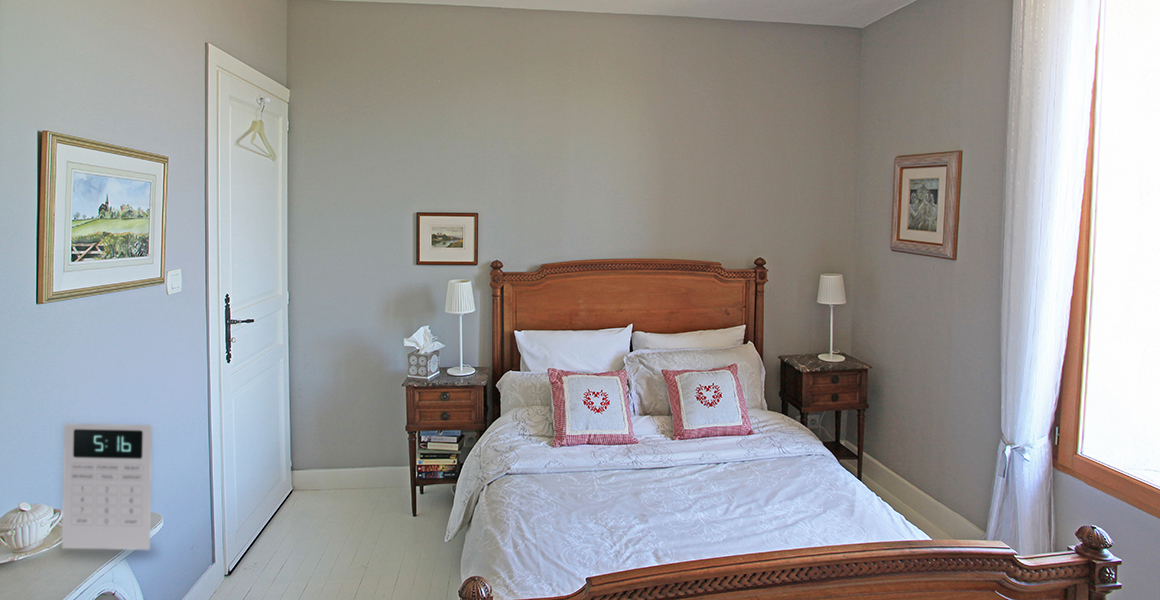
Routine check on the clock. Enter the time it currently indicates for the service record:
5:16
